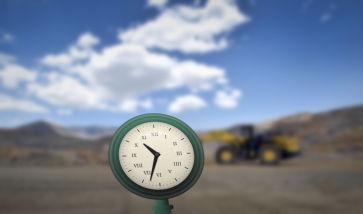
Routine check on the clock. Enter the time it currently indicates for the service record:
10:33
